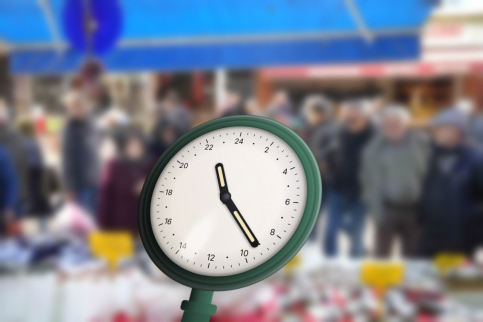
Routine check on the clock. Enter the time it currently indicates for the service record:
22:23
